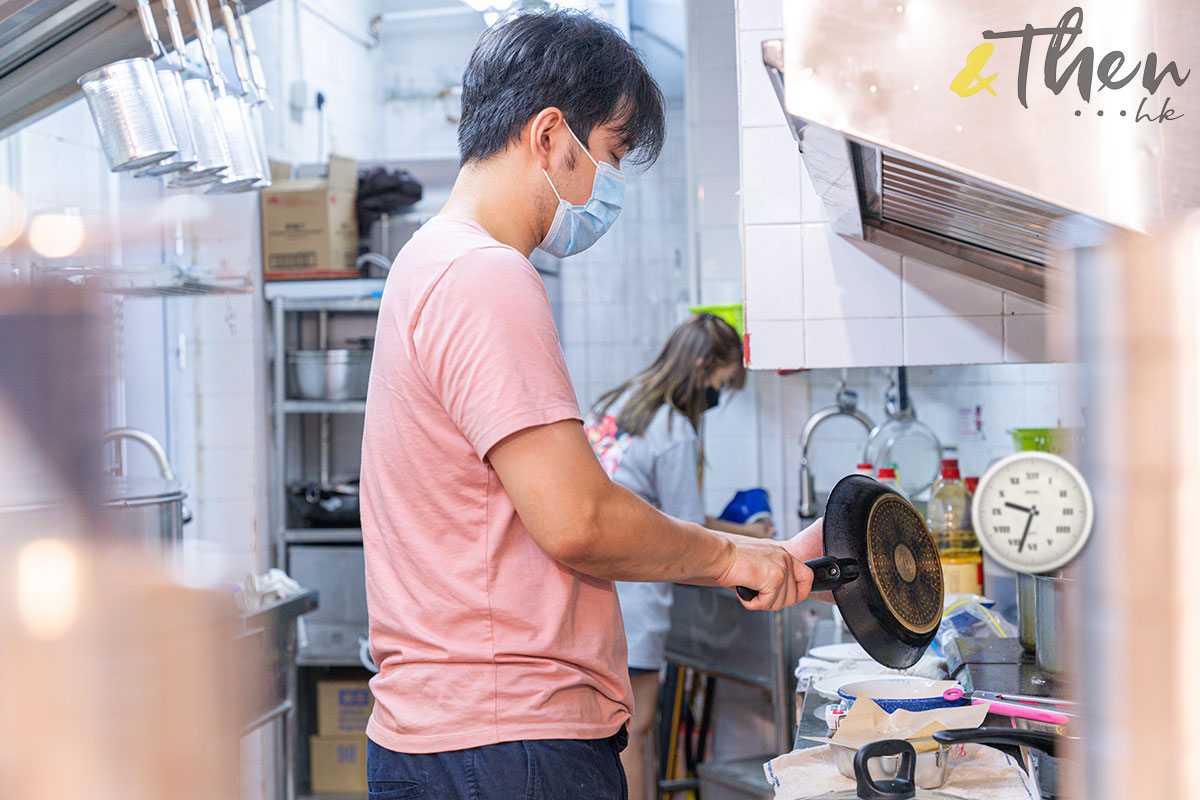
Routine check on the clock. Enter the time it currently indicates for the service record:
9:33
